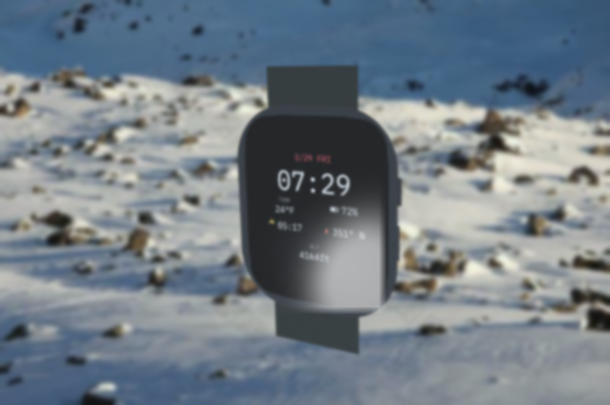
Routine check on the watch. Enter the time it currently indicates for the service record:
7:29
